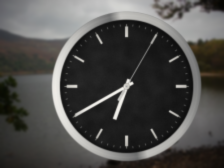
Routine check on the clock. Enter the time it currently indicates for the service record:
6:40:05
